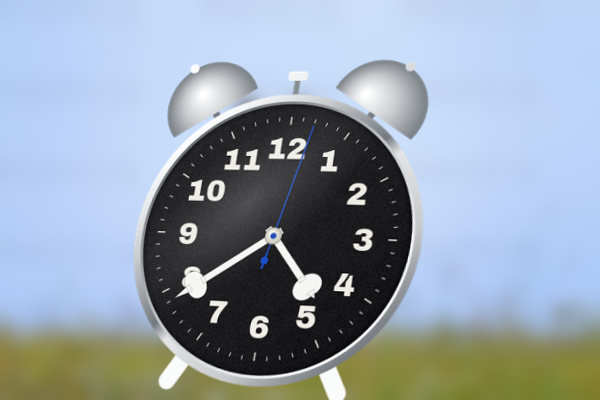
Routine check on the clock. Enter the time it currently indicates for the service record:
4:39:02
